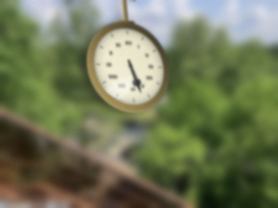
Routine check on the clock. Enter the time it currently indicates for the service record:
5:27
